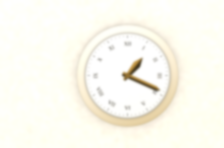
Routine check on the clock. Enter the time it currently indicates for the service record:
1:19
